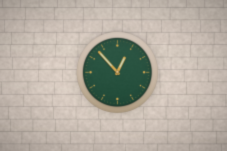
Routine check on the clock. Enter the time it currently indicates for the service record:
12:53
